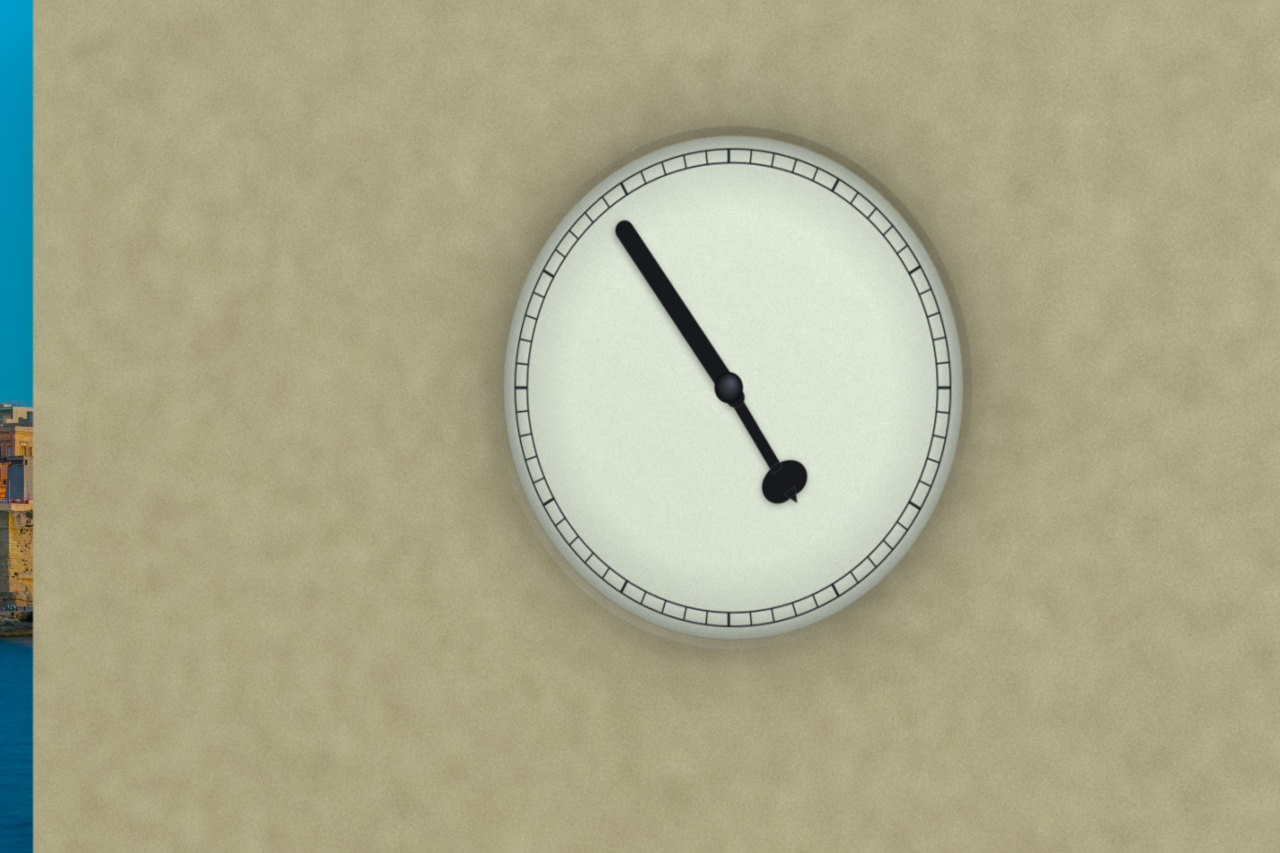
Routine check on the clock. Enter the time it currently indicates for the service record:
4:54
